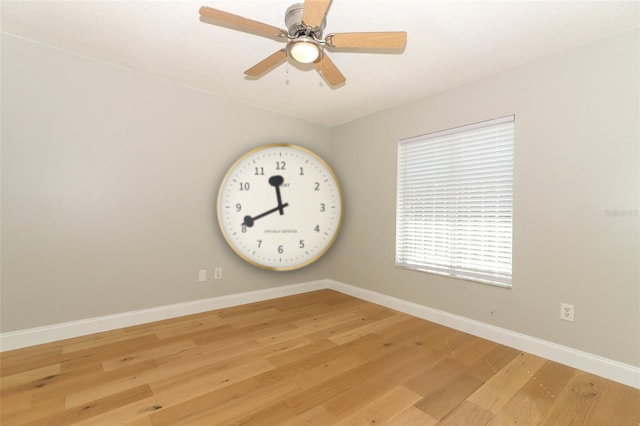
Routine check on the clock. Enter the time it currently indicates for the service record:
11:41
